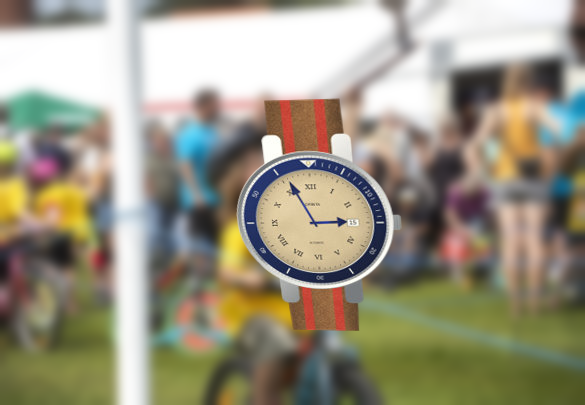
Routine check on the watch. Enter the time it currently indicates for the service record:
2:56
